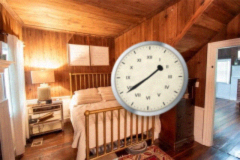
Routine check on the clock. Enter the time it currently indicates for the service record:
1:39
